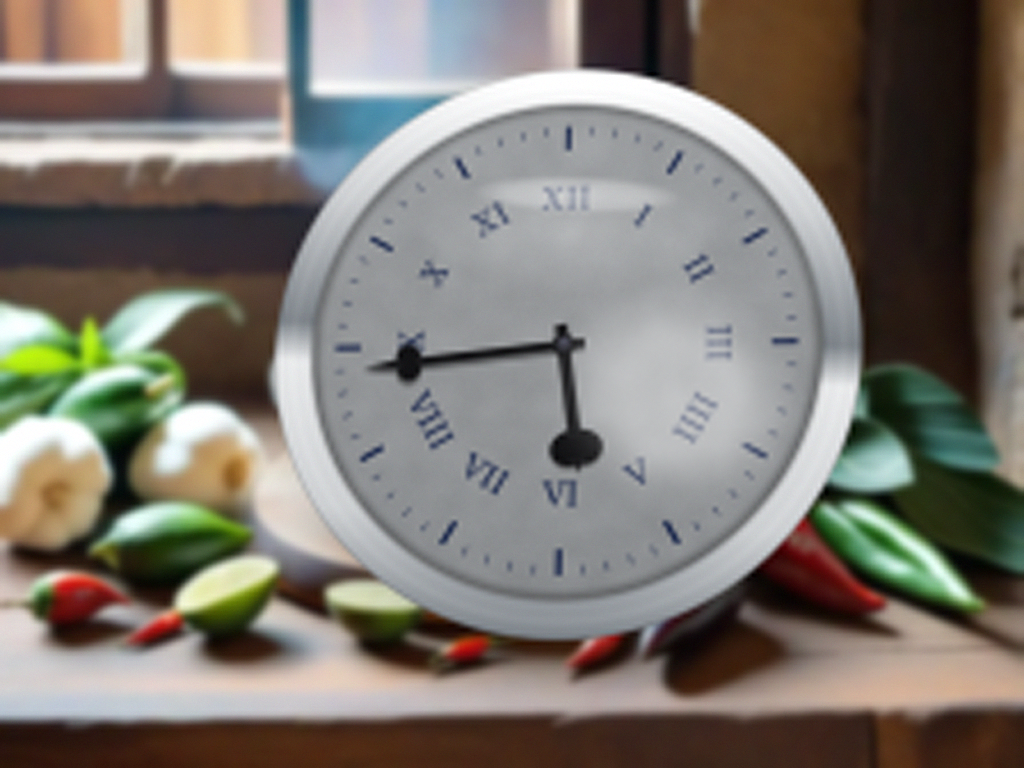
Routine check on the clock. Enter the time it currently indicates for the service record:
5:44
